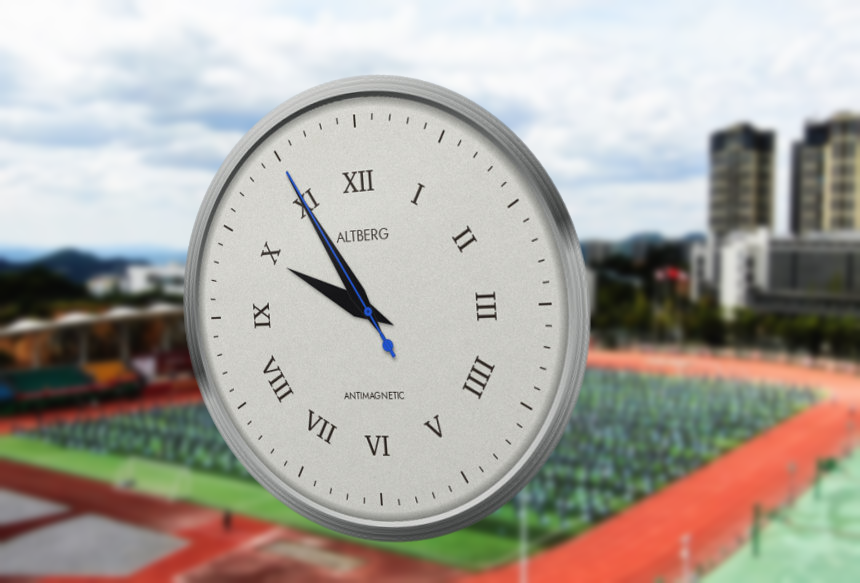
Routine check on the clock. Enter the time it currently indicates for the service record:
9:54:55
